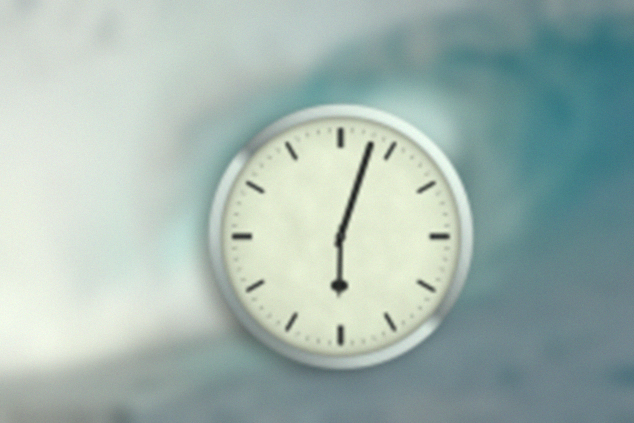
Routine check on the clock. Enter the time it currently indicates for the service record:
6:03
